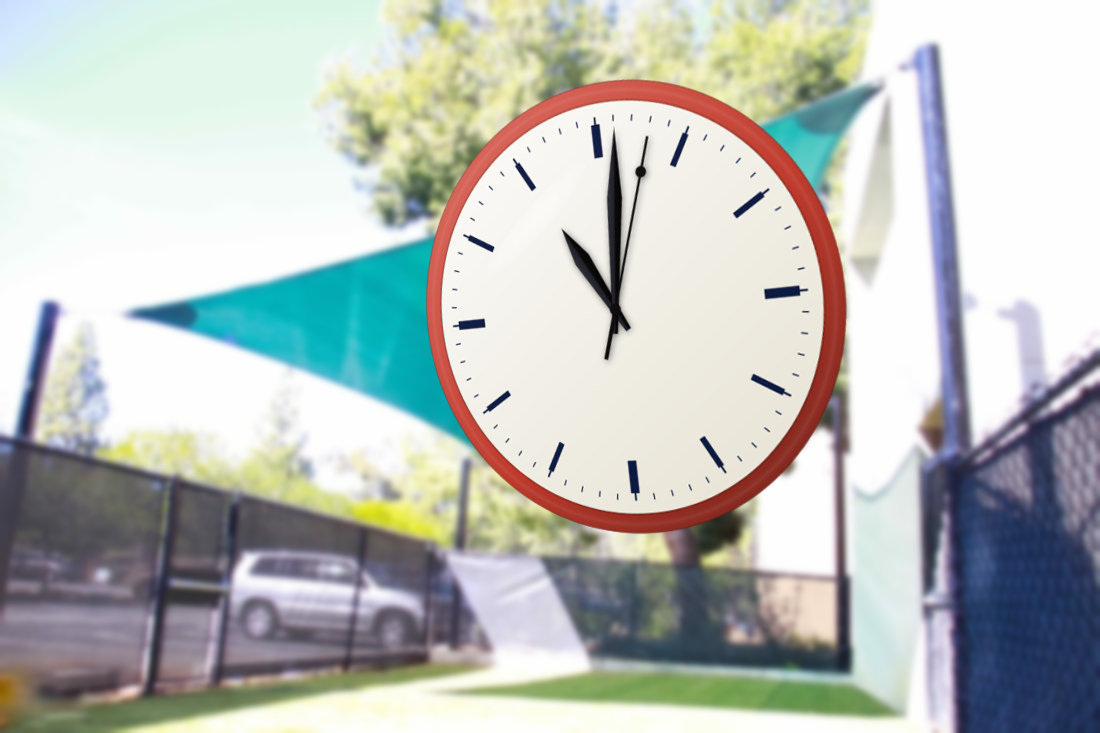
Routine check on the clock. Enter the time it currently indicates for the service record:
11:01:03
